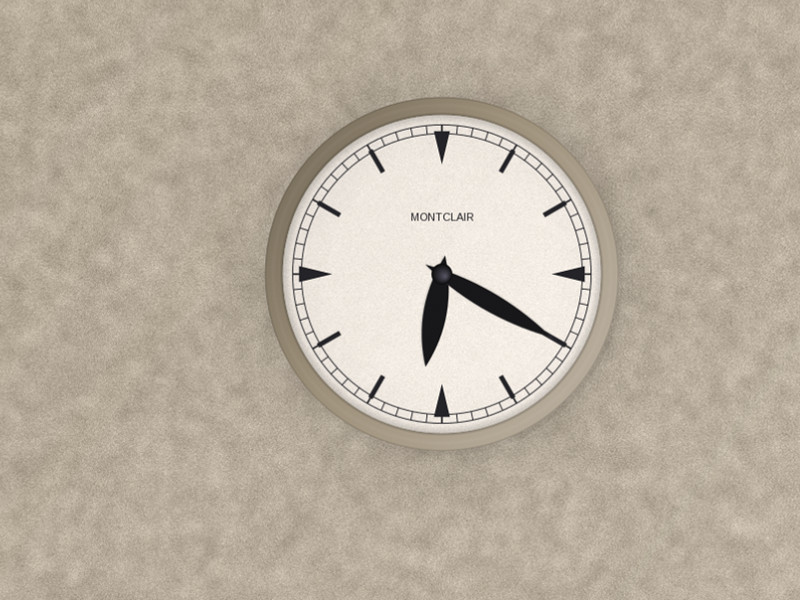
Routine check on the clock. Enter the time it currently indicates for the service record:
6:20
